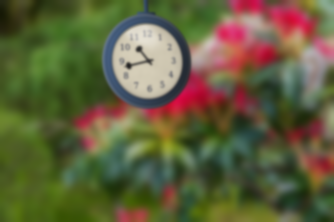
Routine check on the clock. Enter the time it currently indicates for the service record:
10:43
